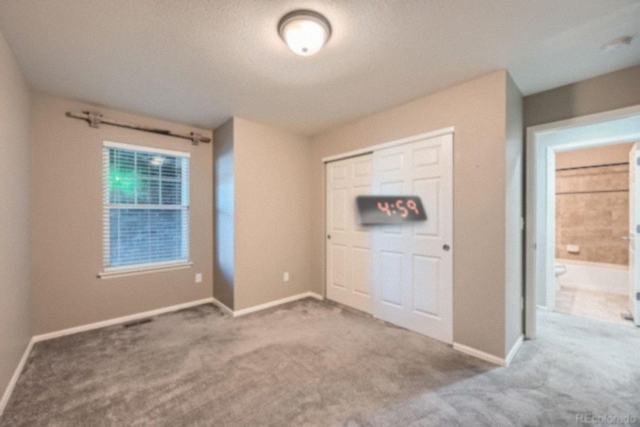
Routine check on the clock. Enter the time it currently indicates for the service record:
4:59
